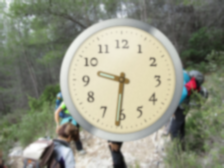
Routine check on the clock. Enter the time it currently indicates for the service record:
9:31
